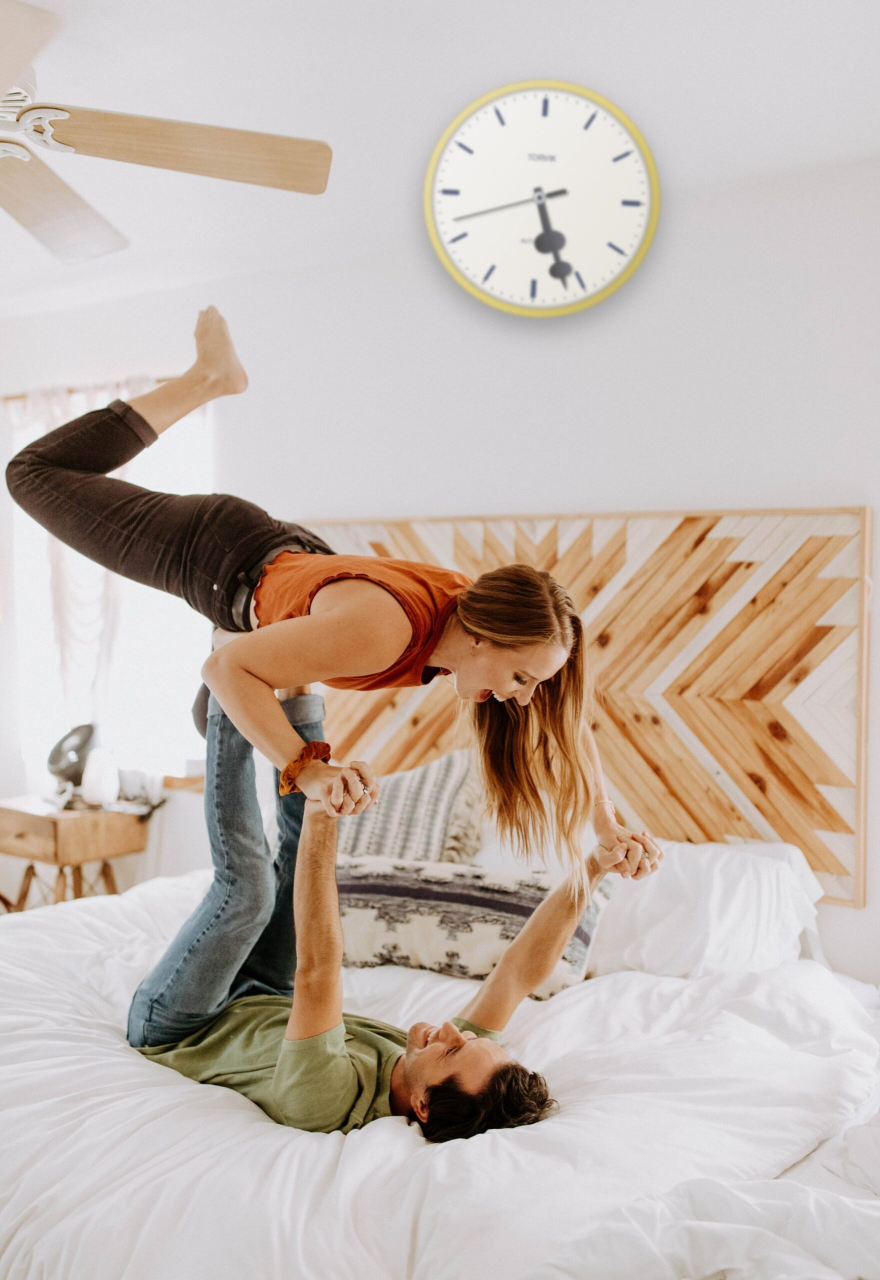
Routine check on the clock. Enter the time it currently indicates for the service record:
5:26:42
